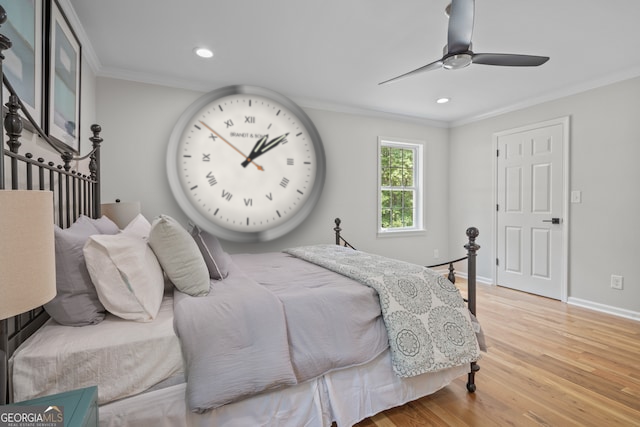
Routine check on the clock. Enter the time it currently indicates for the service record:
1:08:51
